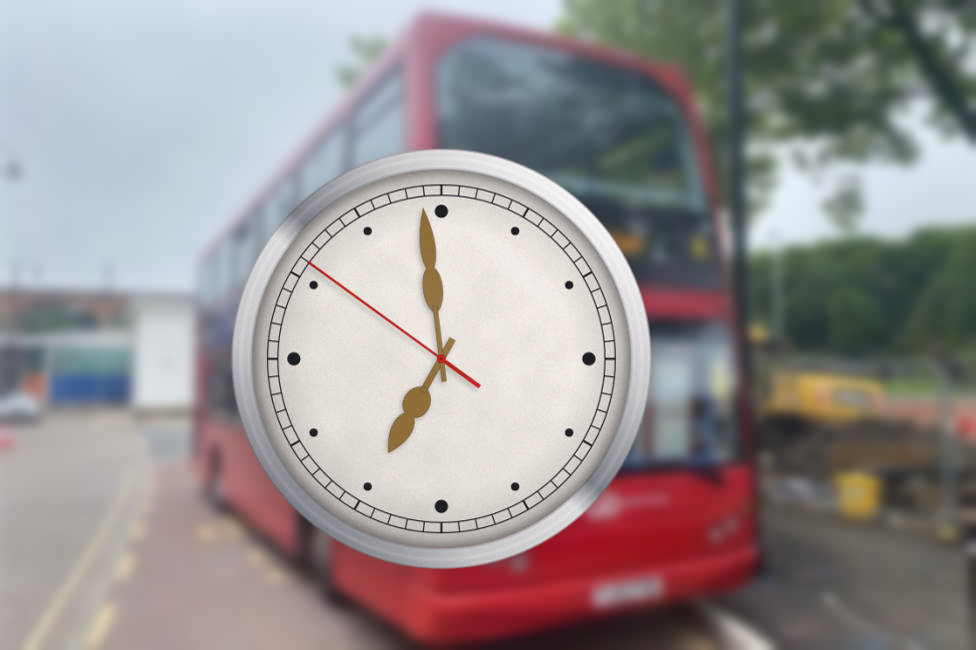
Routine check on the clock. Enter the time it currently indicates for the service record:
6:58:51
